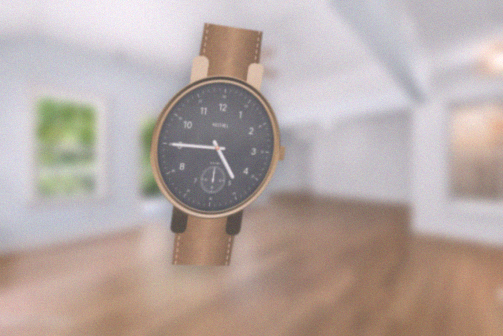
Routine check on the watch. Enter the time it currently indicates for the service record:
4:45
